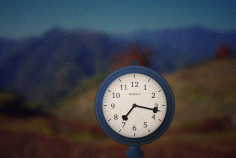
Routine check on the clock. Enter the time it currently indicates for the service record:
7:17
